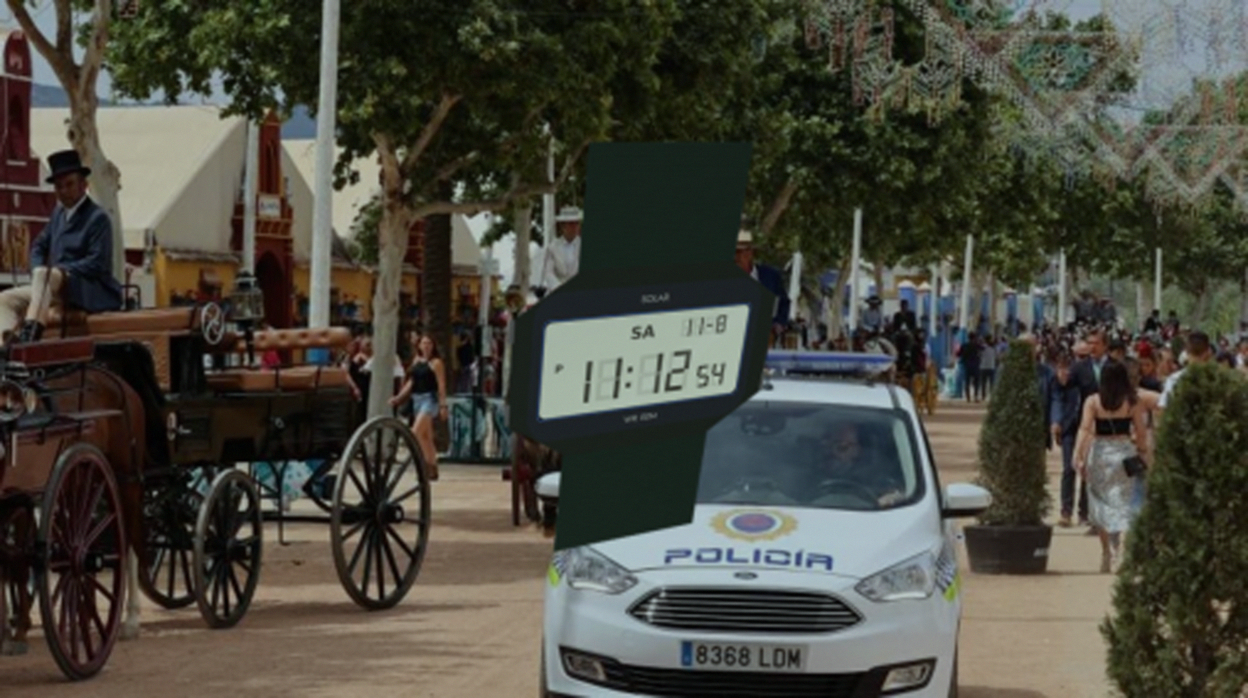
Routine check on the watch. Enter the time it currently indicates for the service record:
11:12:54
